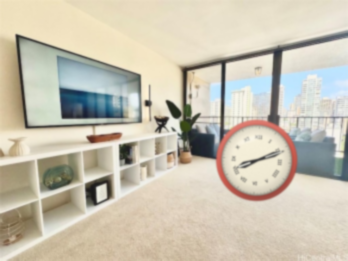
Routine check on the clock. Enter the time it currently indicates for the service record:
8:11
